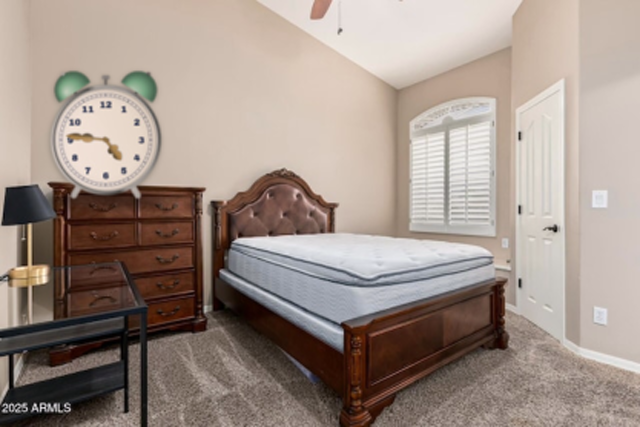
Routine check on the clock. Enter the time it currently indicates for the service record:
4:46
